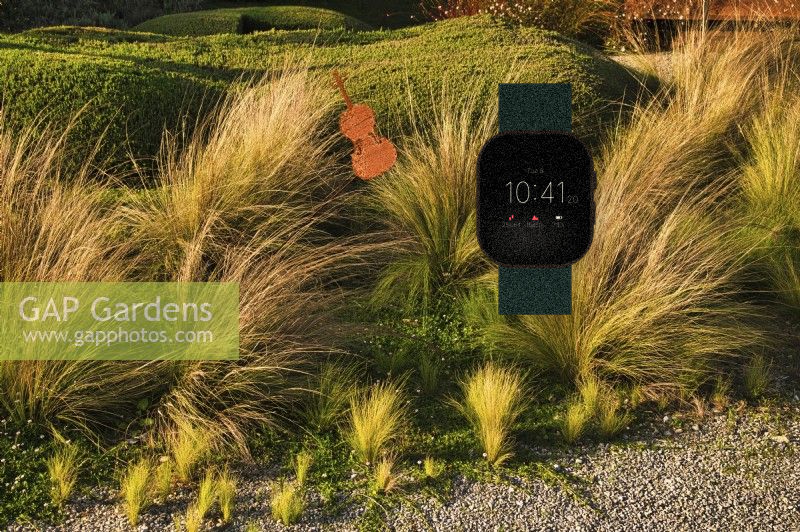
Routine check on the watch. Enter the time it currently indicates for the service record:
10:41:20
